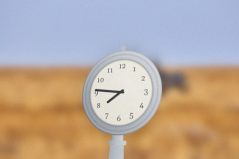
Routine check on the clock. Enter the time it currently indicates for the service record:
7:46
